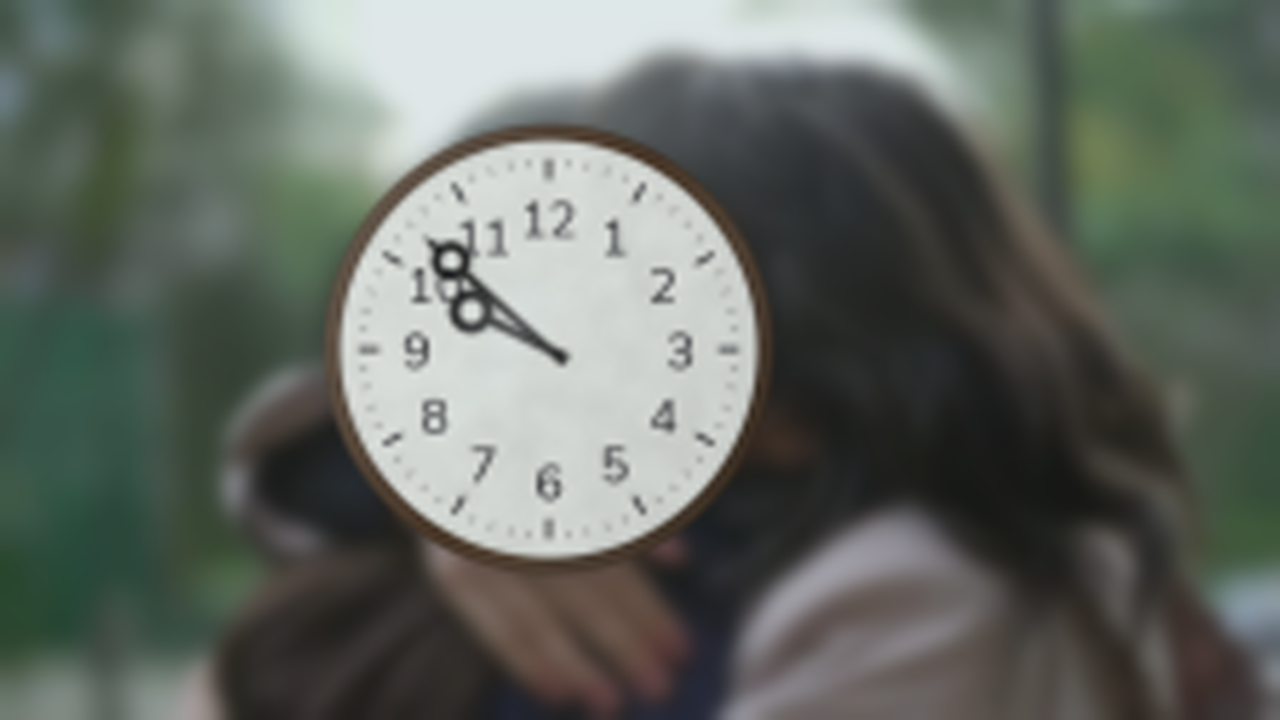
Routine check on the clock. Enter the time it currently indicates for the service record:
9:52
